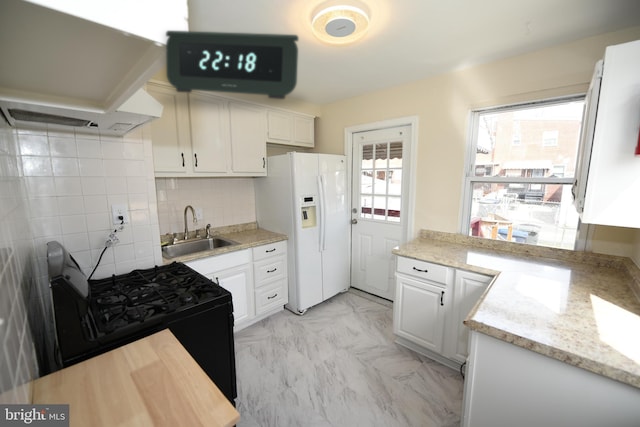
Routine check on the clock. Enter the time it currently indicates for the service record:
22:18
